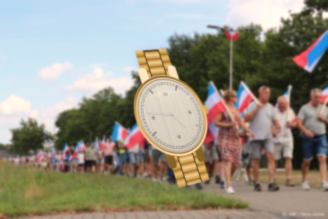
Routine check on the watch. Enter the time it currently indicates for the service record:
4:47
